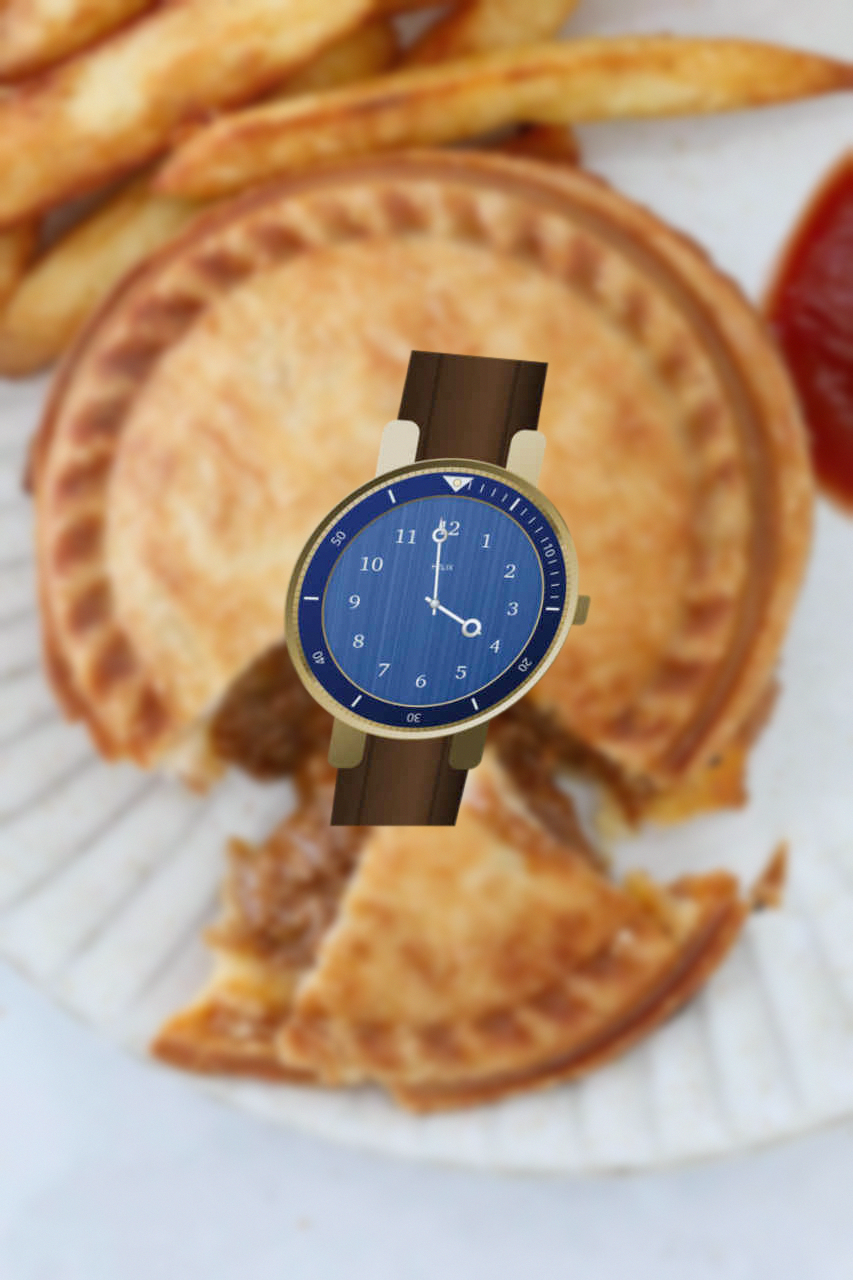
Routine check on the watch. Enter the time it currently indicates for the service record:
3:59
